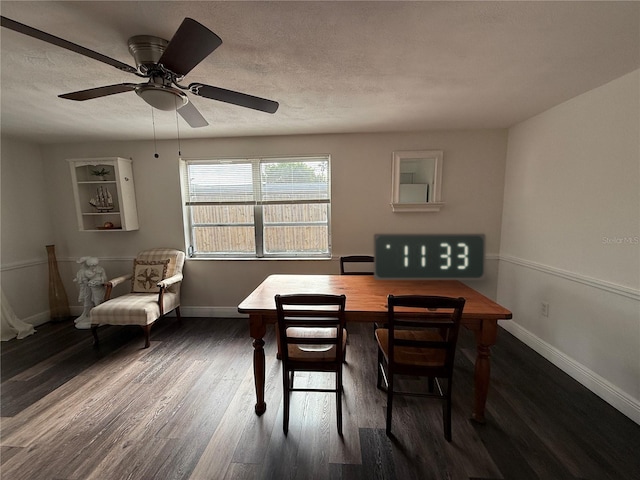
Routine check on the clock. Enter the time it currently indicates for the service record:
11:33
